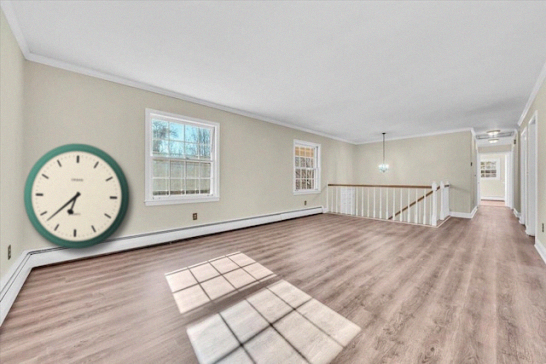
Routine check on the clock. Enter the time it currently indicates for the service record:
6:38
